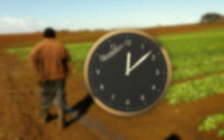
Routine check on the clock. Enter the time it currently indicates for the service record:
12:08
